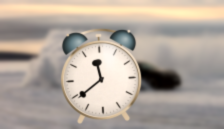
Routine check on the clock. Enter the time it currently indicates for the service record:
11:39
